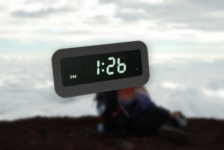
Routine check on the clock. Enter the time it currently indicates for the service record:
1:26
